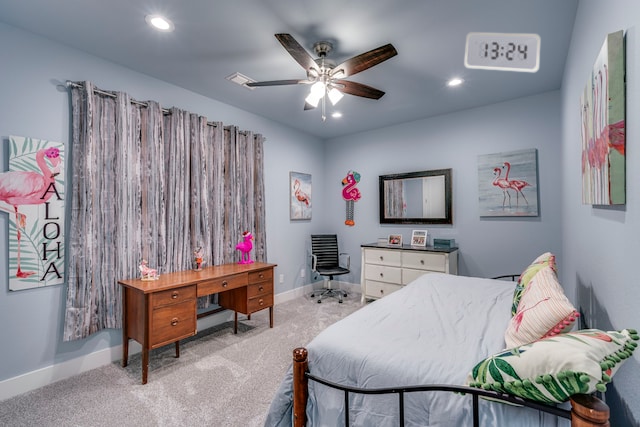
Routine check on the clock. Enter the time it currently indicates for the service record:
13:24
